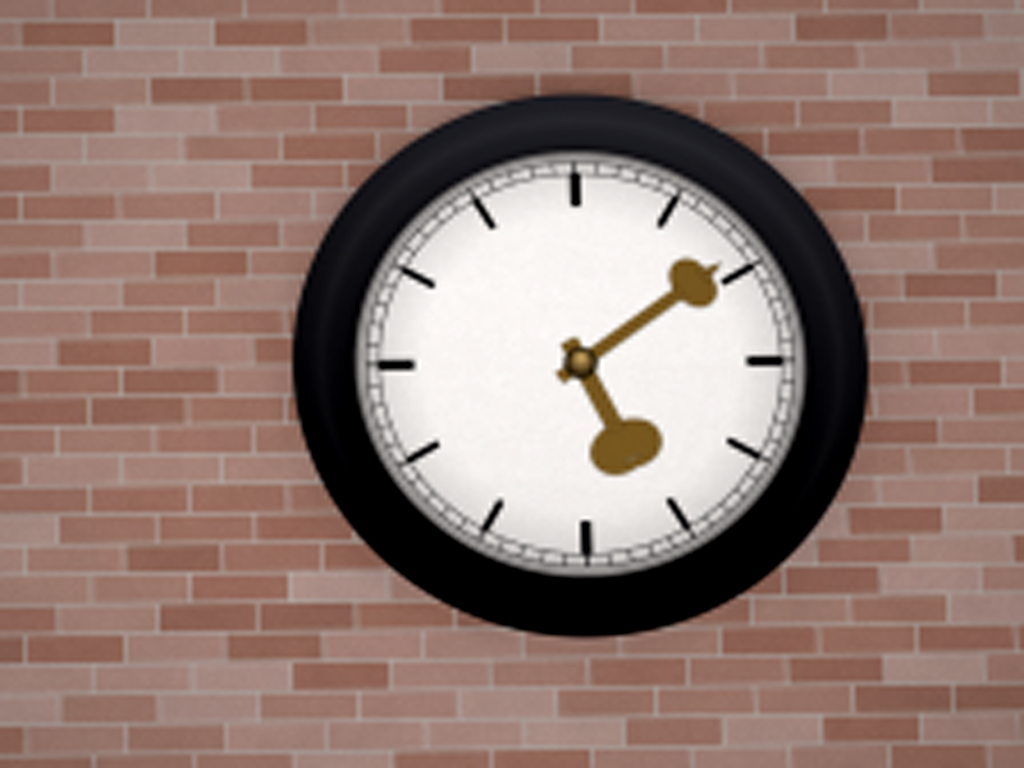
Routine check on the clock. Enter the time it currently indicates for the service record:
5:09
